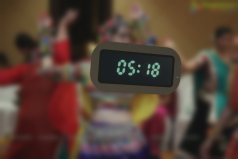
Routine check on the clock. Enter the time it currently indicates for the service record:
5:18
